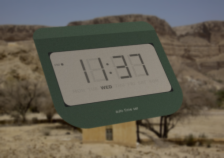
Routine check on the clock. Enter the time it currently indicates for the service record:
11:37
